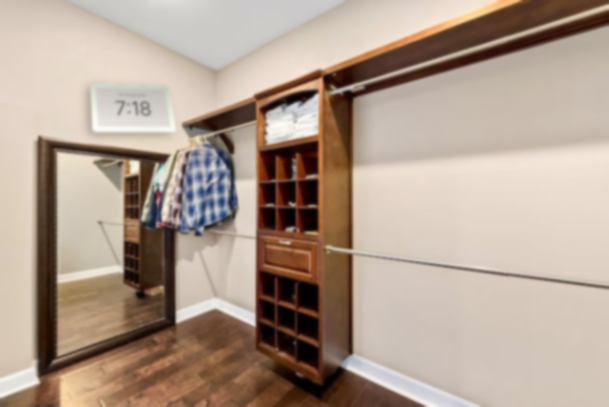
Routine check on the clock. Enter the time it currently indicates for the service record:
7:18
